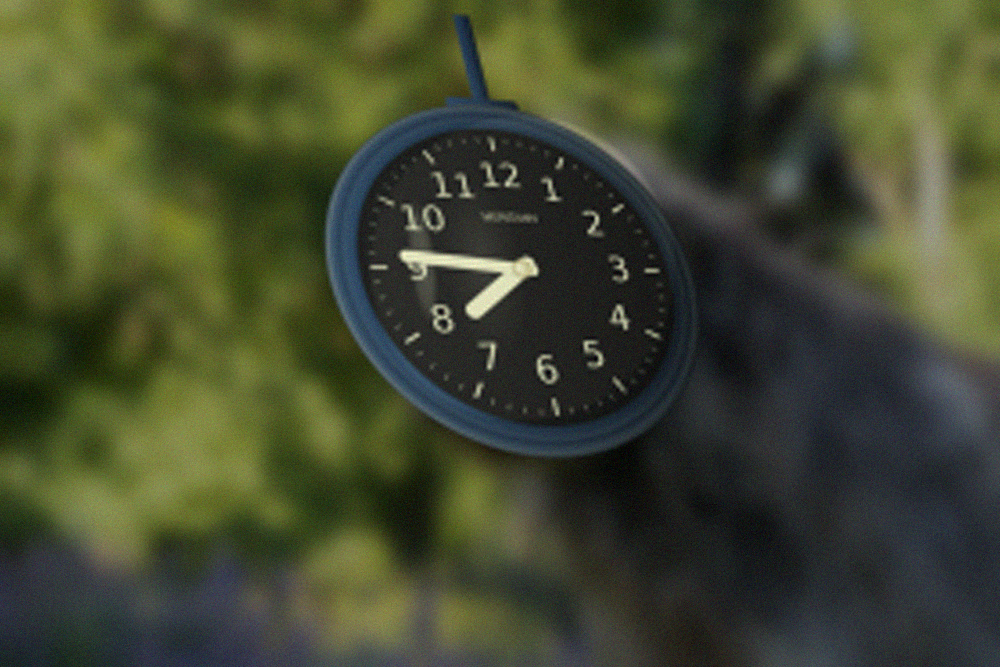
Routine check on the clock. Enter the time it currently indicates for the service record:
7:46
